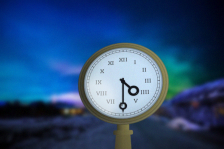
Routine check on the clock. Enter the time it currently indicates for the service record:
4:30
